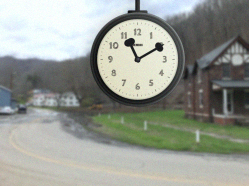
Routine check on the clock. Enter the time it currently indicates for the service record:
11:10
